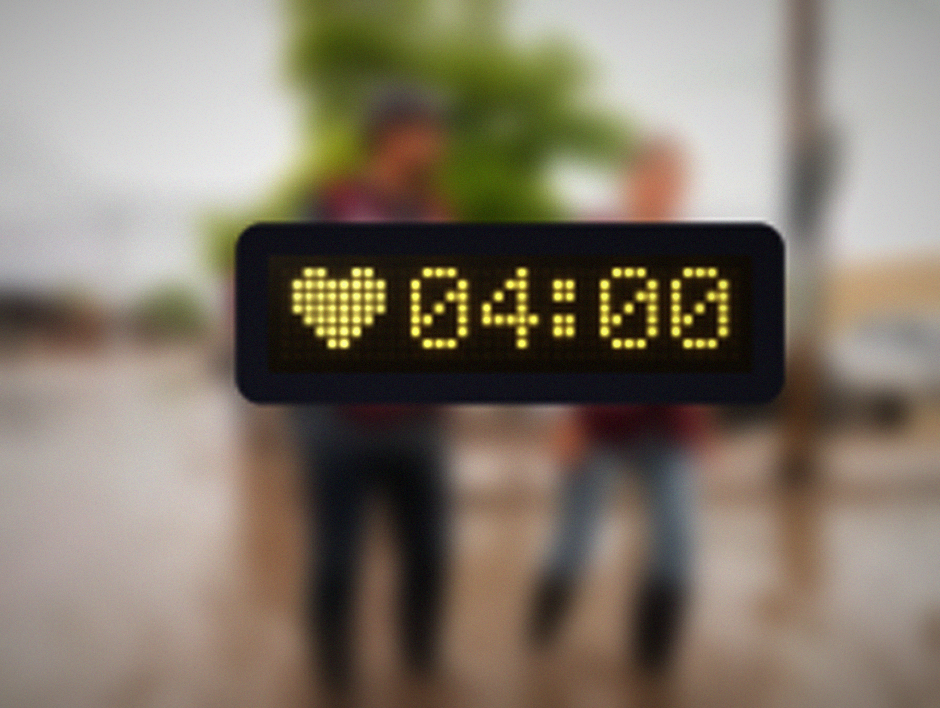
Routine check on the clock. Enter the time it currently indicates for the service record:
4:00
